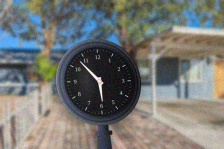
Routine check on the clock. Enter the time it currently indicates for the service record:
5:53
